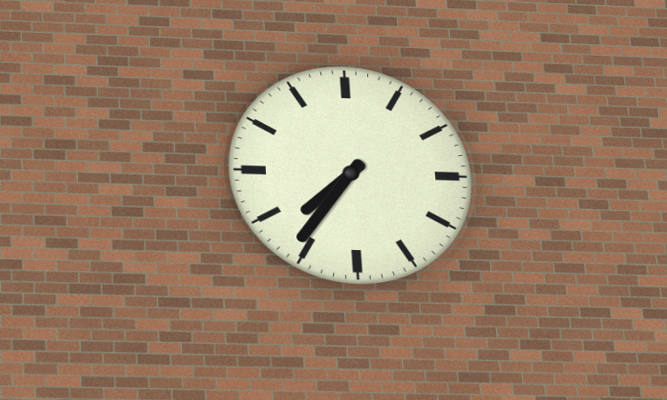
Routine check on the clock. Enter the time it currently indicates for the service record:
7:36
